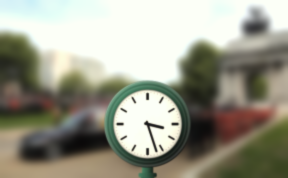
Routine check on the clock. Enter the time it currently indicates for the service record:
3:27
